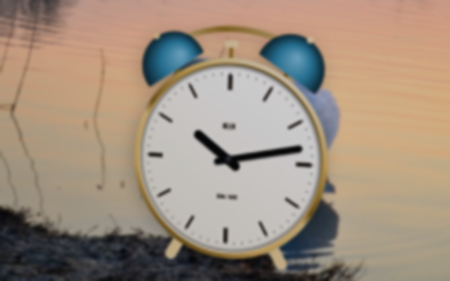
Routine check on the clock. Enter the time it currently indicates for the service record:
10:13
